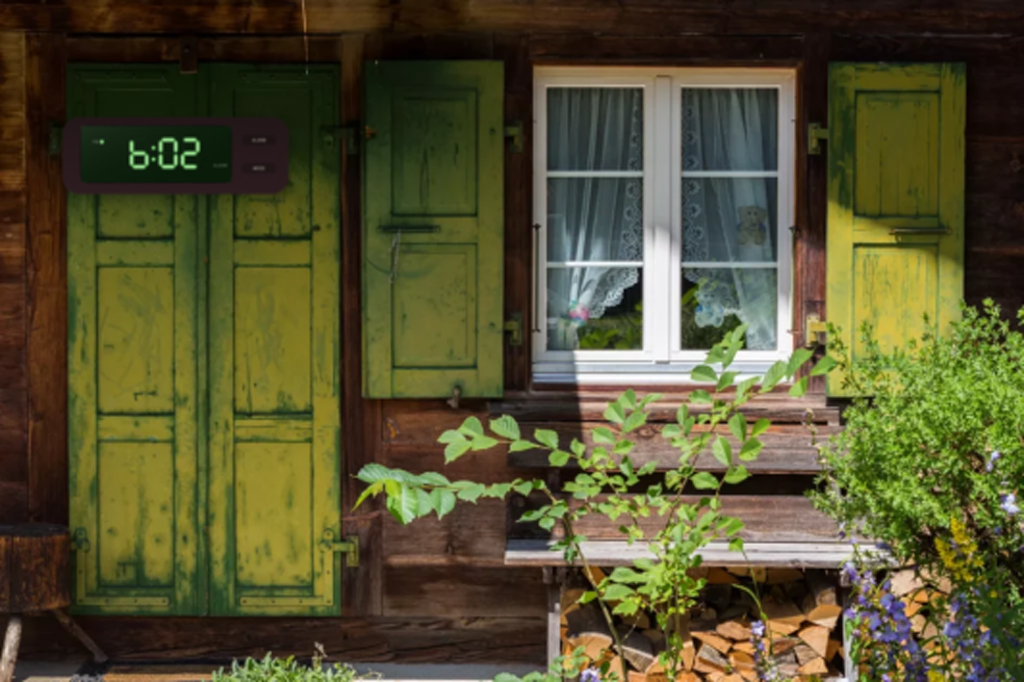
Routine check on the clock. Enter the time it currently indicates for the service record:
6:02
